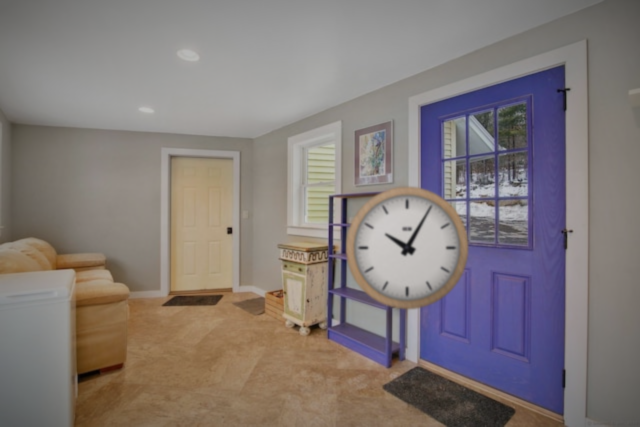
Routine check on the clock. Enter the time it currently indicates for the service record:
10:05
